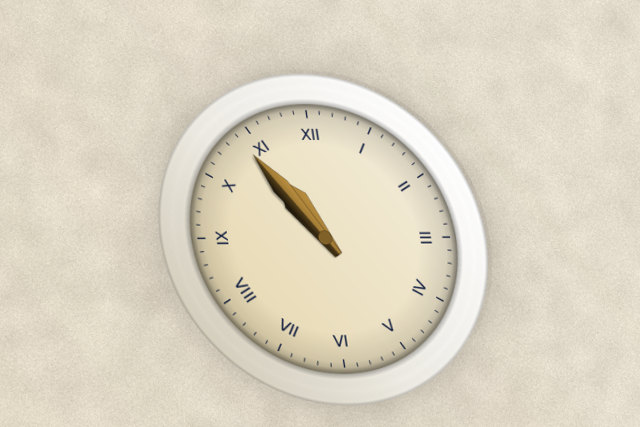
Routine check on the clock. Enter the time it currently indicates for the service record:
10:54
